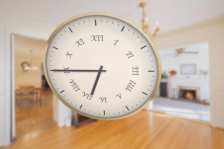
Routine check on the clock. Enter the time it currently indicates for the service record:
6:45
